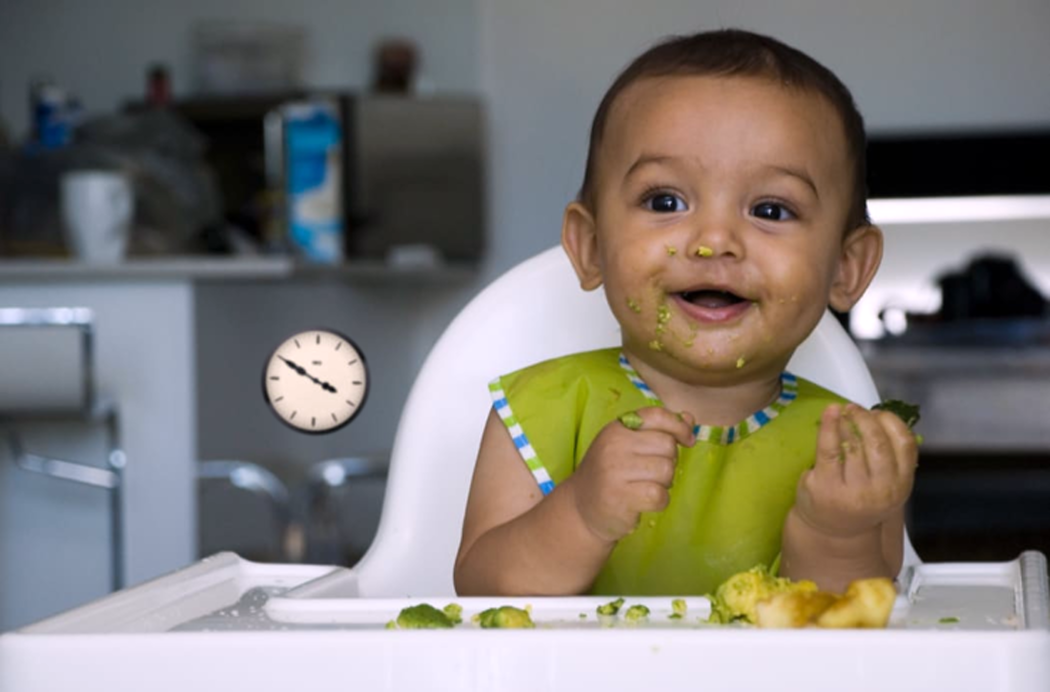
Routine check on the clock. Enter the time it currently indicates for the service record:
3:50
